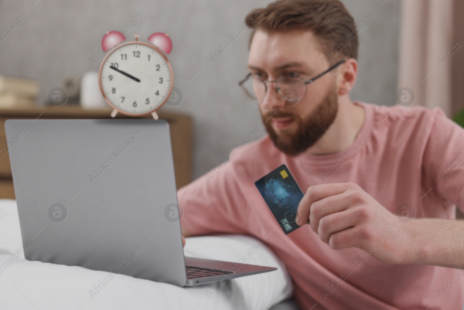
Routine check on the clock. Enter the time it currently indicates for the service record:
9:49
